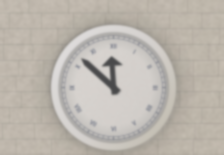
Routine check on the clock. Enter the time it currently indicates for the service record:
11:52
